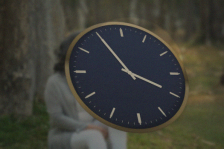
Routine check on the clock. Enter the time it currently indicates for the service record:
3:55
